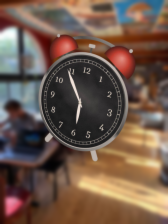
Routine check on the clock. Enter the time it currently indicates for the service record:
5:54
